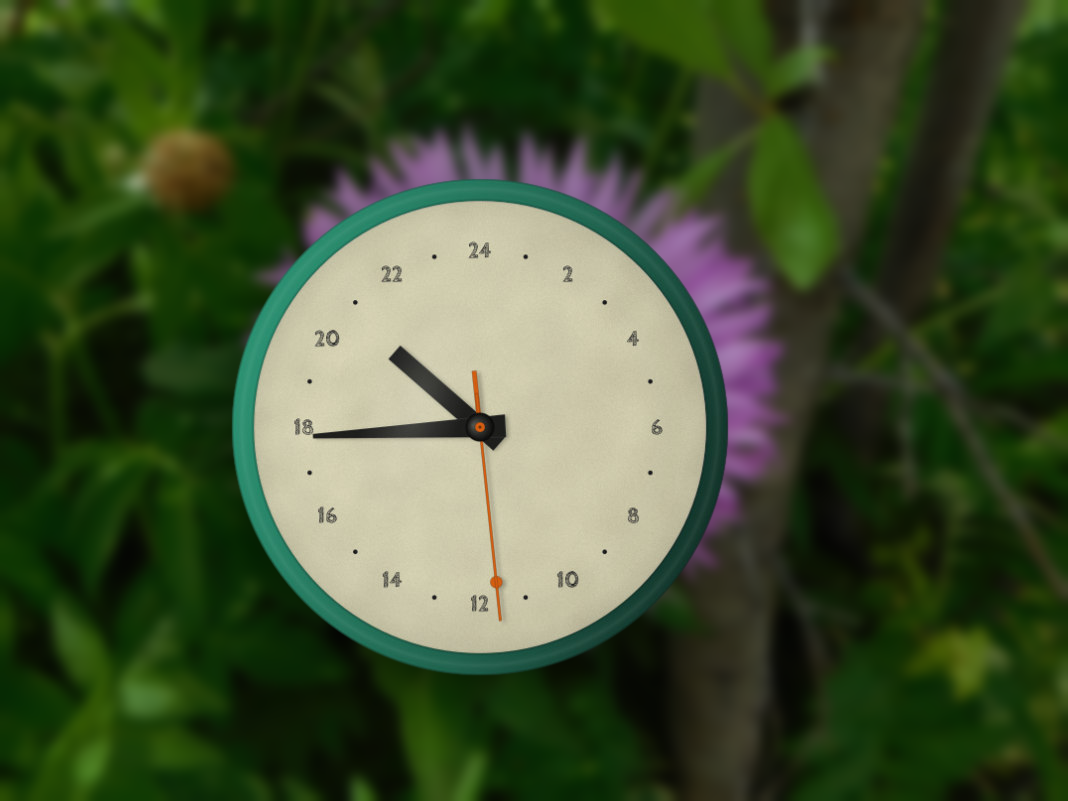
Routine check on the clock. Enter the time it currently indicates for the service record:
20:44:29
